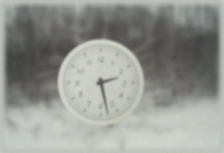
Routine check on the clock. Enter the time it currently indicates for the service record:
2:28
